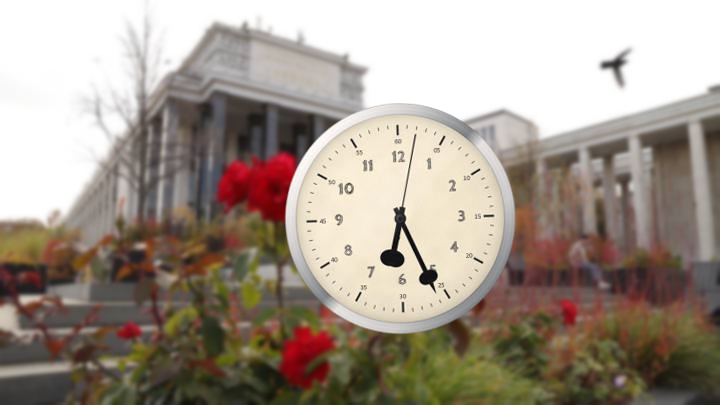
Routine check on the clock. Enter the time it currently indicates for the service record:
6:26:02
